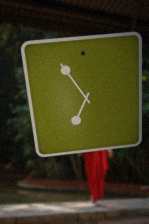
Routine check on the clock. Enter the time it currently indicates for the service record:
6:55
